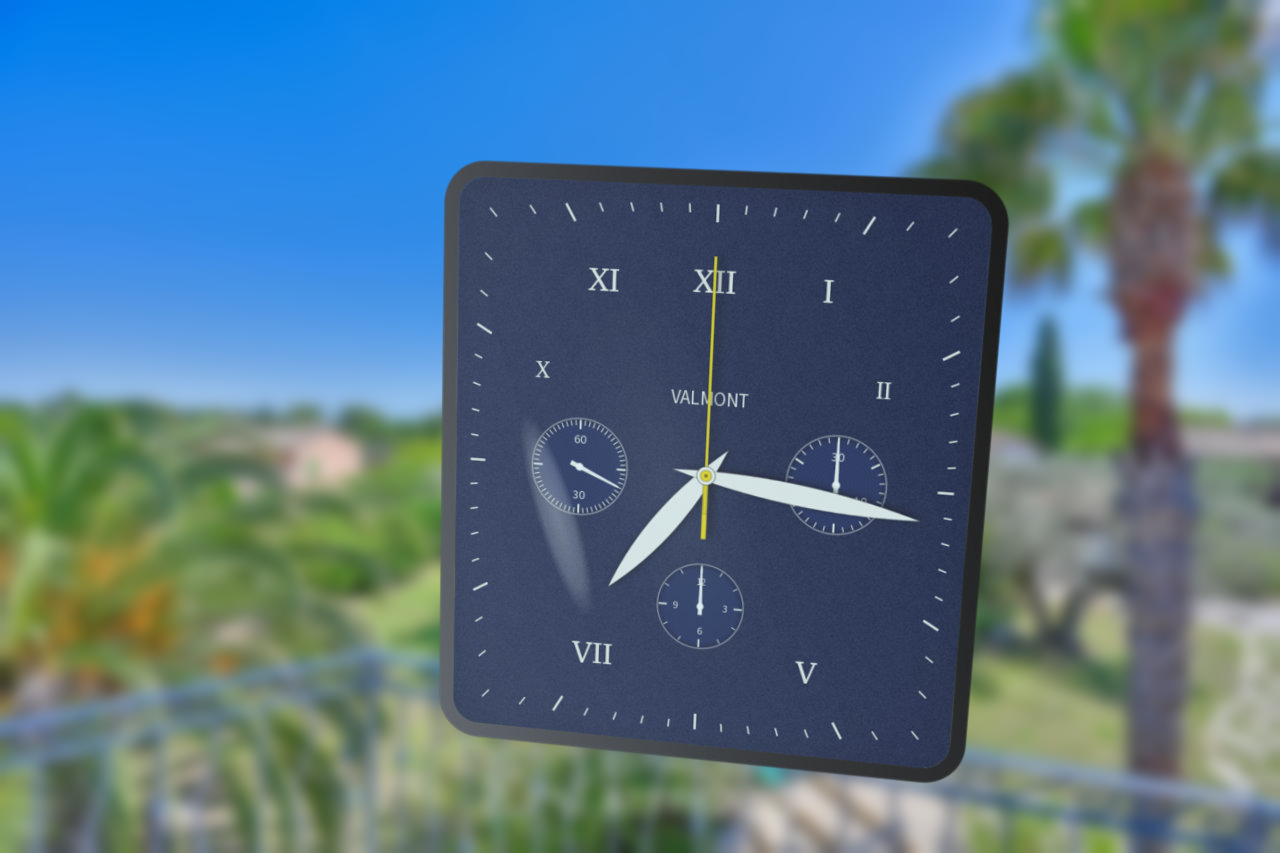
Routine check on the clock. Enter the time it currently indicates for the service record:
7:16:19
